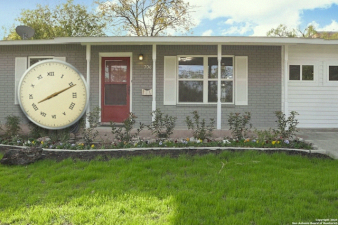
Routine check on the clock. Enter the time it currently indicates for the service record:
8:11
